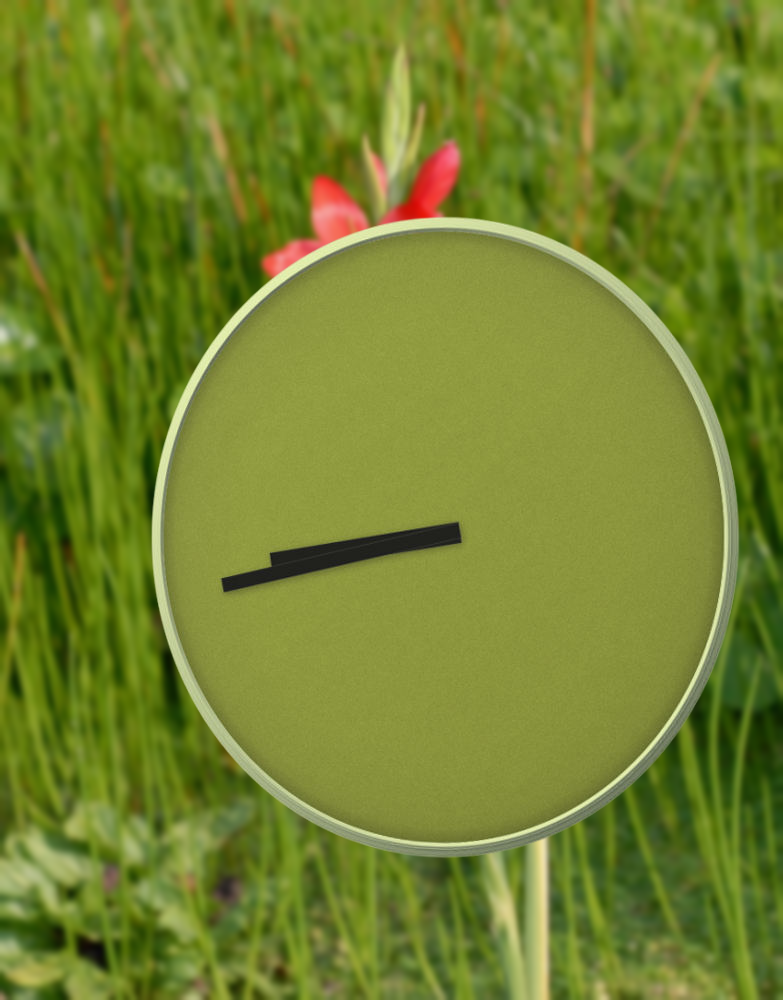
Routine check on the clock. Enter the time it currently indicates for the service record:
8:43
